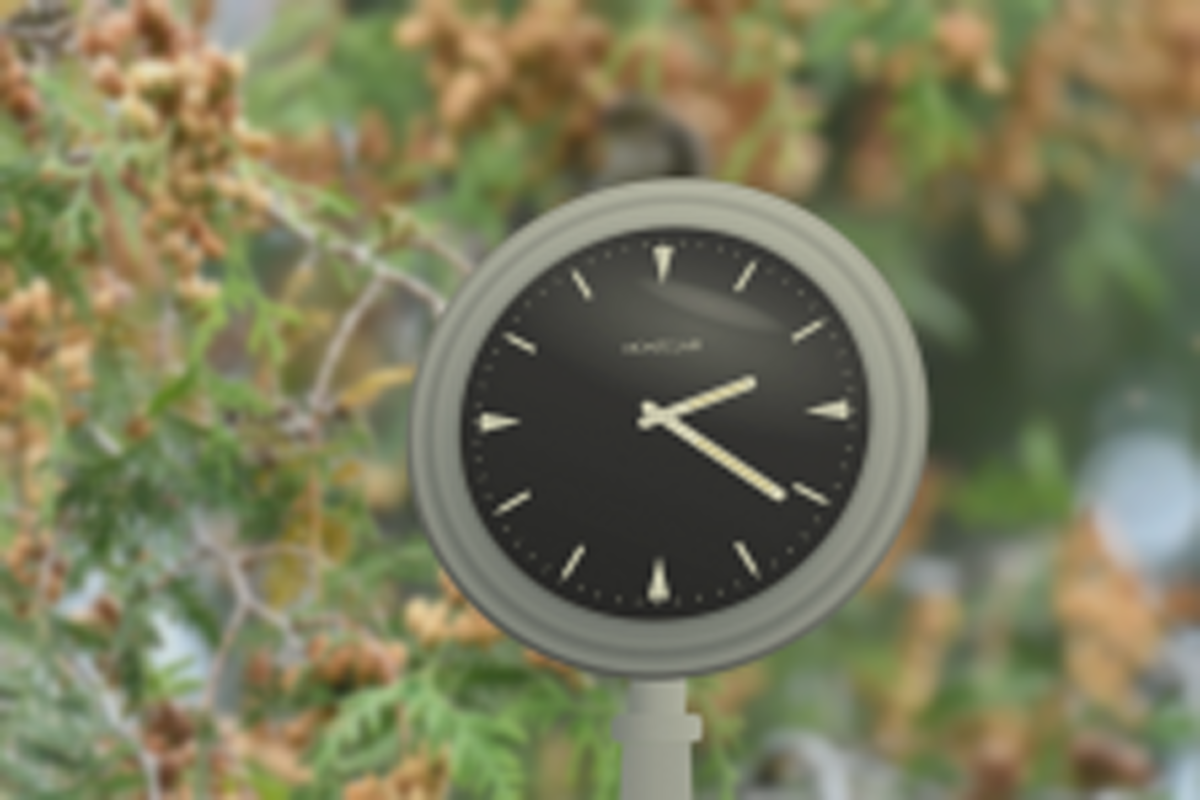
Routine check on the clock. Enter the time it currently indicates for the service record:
2:21
